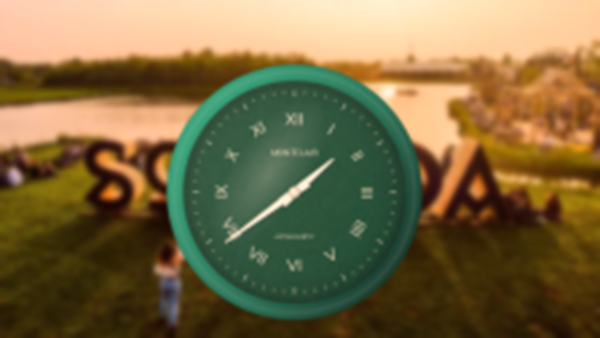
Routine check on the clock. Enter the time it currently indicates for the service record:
1:39
